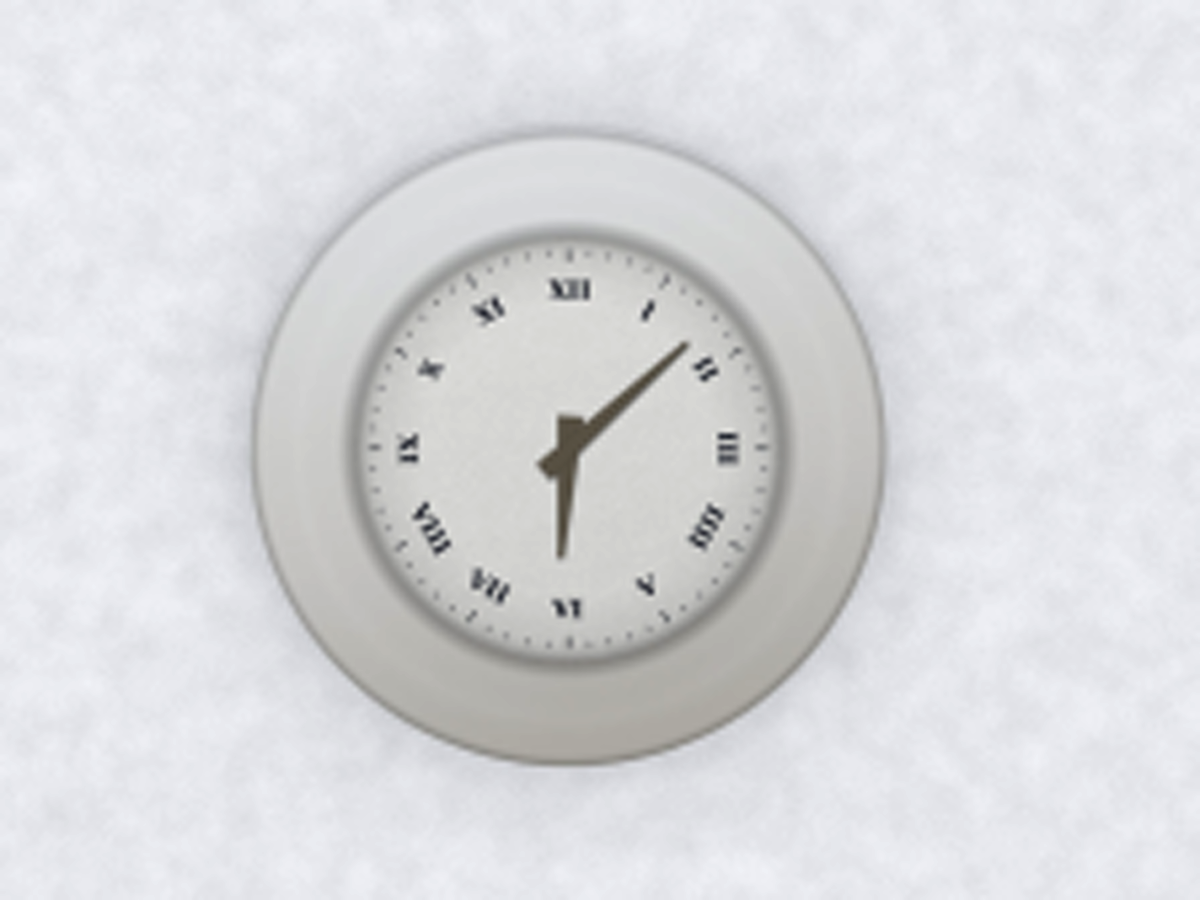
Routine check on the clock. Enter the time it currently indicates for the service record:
6:08
